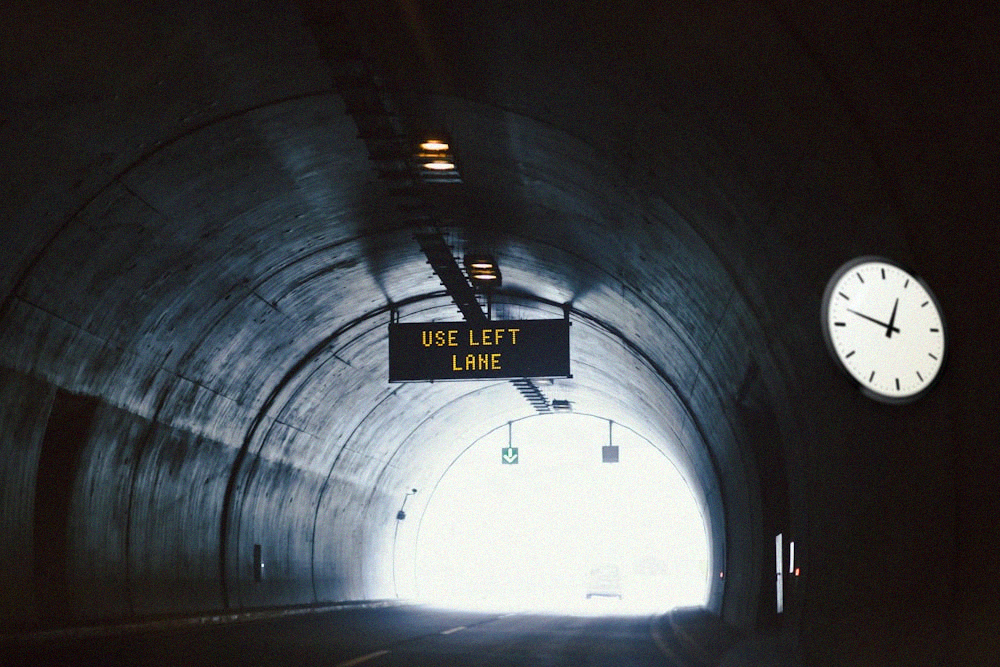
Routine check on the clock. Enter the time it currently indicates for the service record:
12:48
